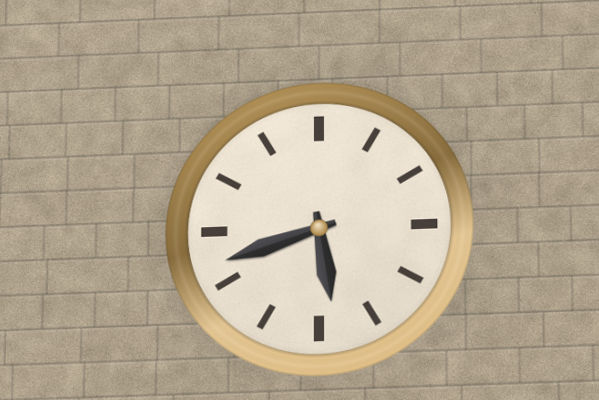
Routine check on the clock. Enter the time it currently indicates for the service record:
5:42
